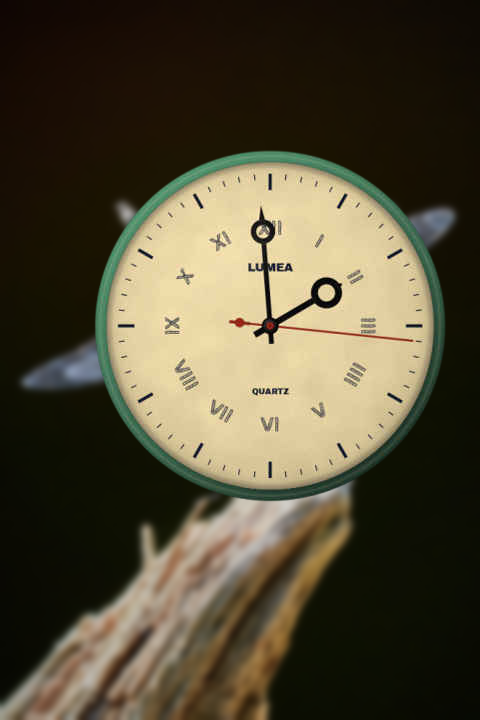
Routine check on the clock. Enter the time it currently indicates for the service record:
1:59:16
